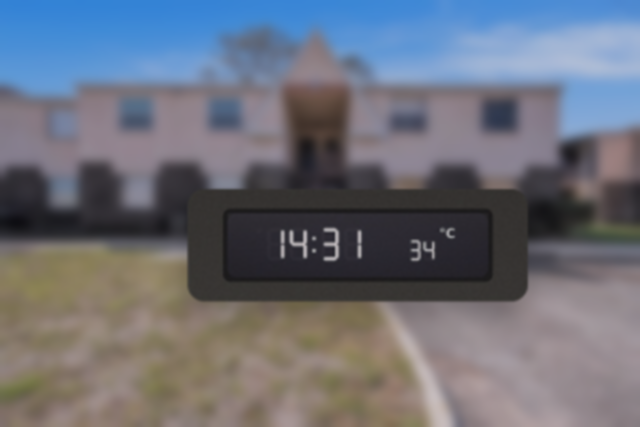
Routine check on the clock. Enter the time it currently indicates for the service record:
14:31
